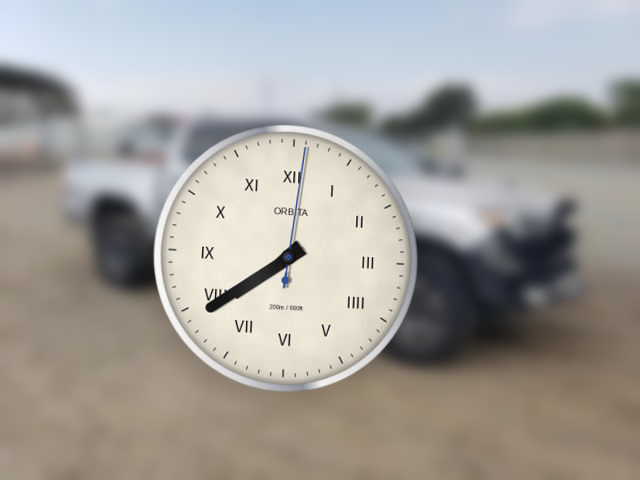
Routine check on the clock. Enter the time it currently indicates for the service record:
7:39:01
